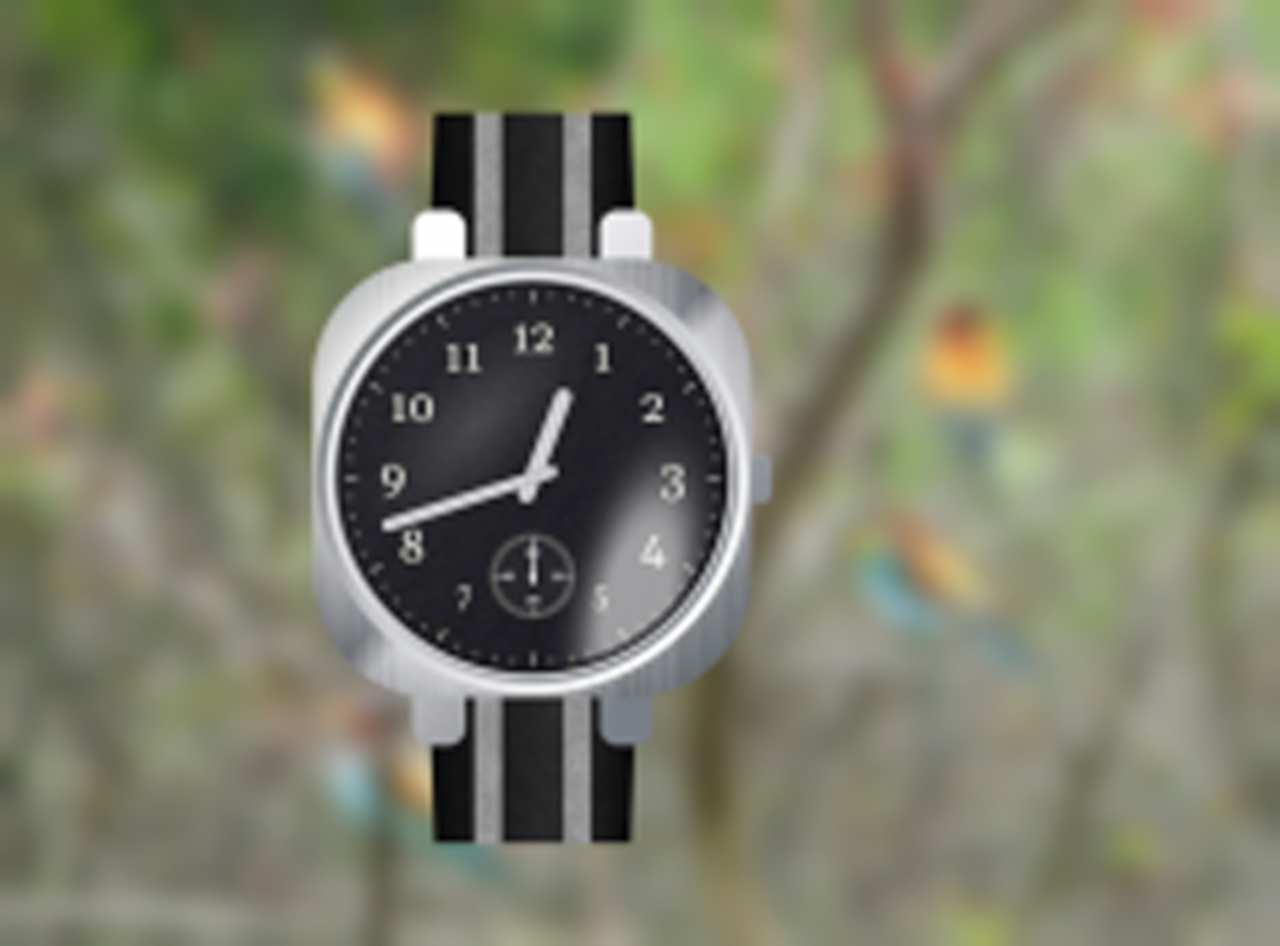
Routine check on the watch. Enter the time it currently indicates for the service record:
12:42
